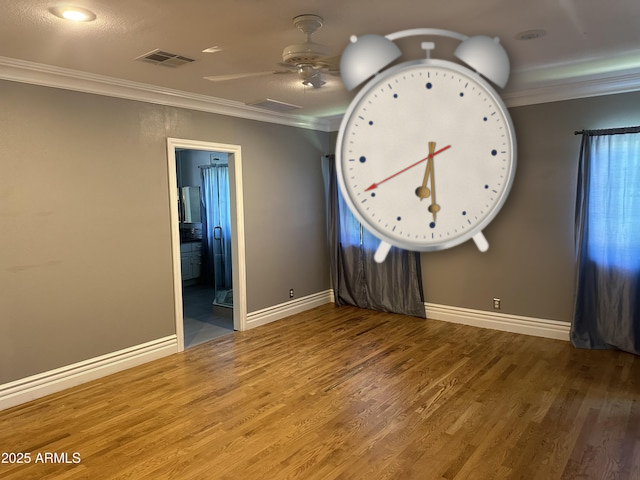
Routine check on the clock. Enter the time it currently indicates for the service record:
6:29:41
